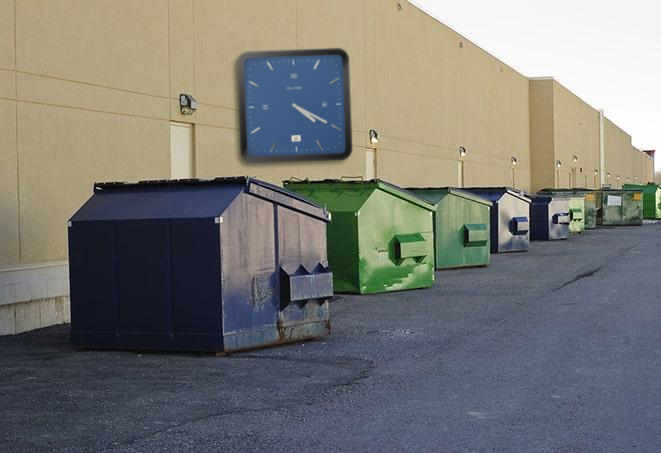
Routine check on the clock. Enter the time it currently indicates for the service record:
4:20
